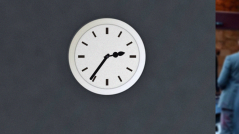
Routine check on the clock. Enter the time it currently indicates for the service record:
2:36
